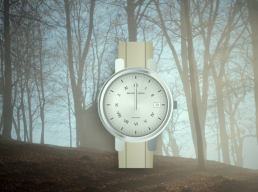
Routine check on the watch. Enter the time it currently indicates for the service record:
12:00
